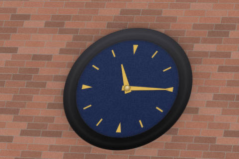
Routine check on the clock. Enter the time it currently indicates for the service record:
11:15
